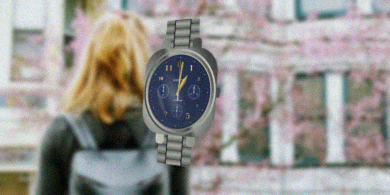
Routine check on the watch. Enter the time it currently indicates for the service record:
1:01
